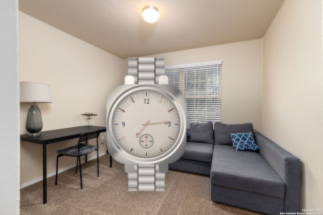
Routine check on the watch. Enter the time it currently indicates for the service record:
7:14
